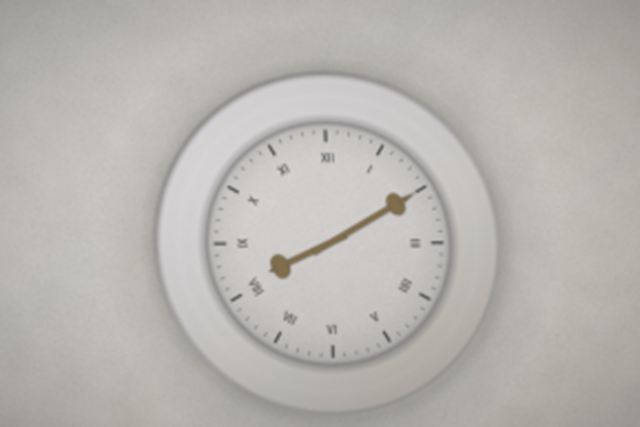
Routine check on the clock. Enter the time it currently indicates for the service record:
8:10
